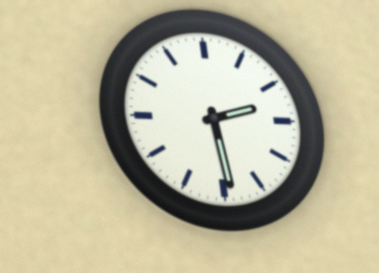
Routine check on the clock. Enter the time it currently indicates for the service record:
2:29
